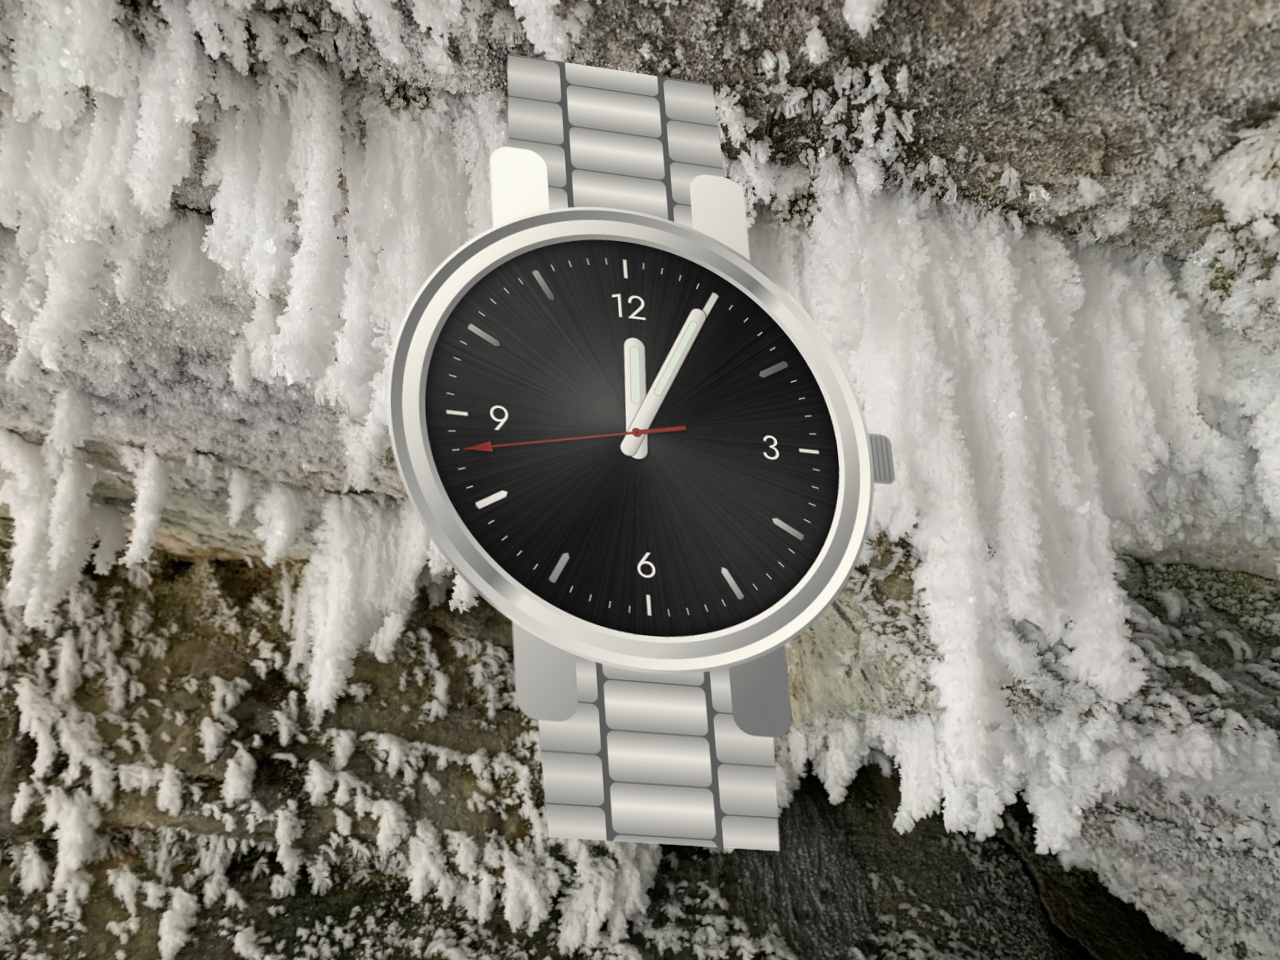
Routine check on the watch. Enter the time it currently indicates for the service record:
12:04:43
